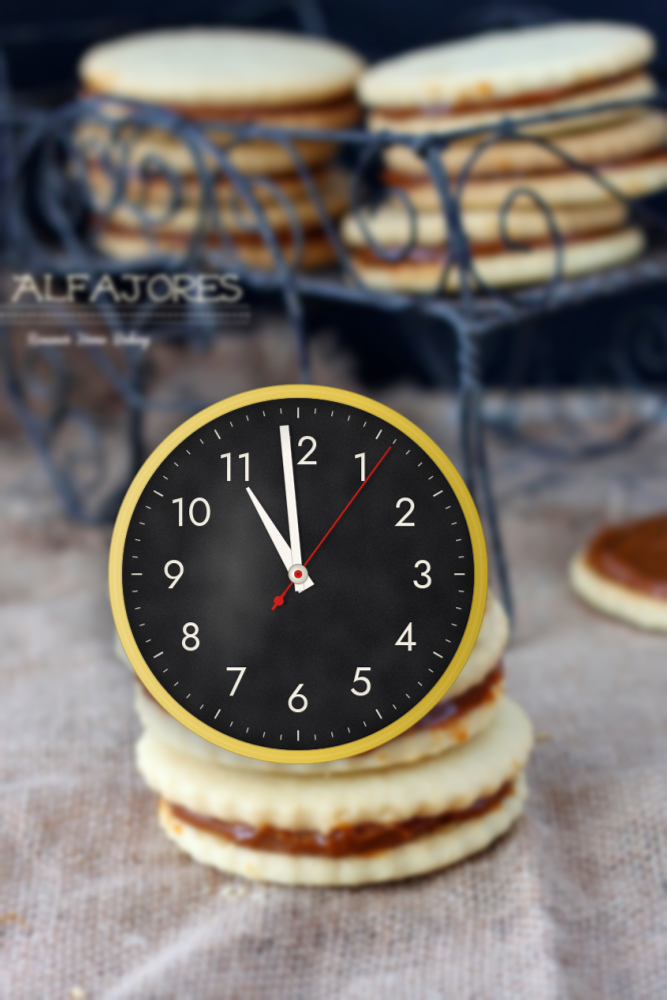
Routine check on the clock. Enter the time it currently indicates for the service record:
10:59:06
